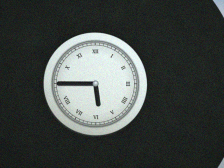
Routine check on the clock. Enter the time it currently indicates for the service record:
5:45
